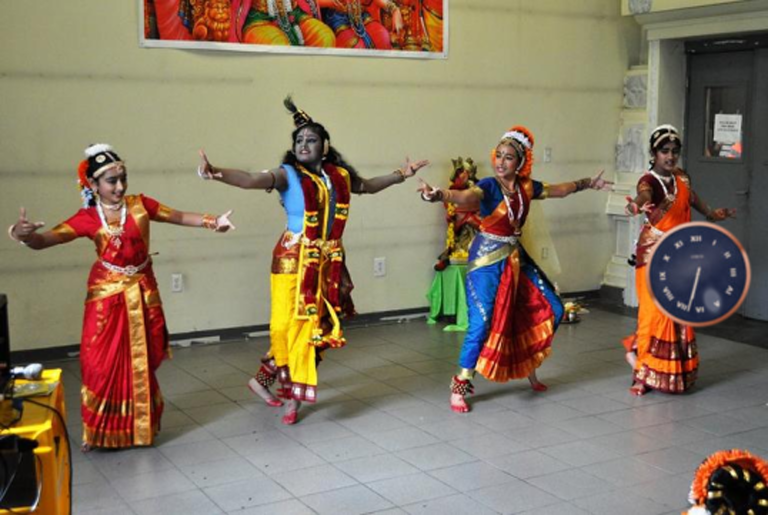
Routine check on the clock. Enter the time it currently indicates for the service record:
6:33
